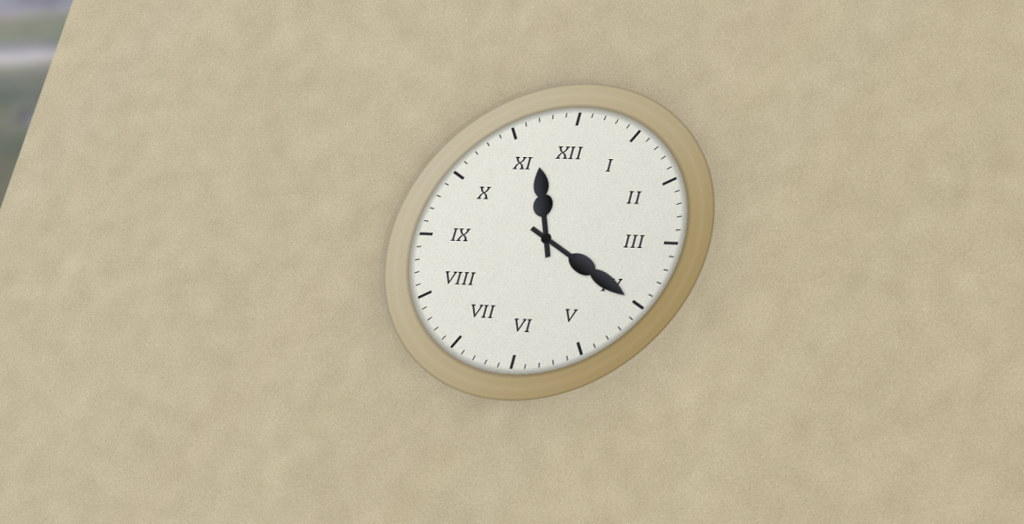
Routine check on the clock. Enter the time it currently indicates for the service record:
11:20
